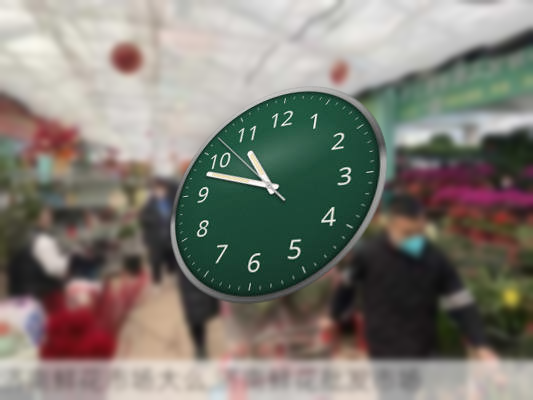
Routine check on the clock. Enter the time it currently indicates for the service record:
10:47:52
